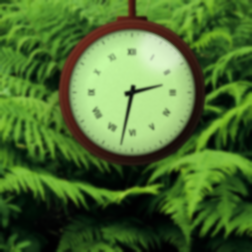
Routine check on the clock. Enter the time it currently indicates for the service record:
2:32
